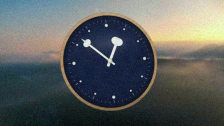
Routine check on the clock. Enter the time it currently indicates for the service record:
12:52
